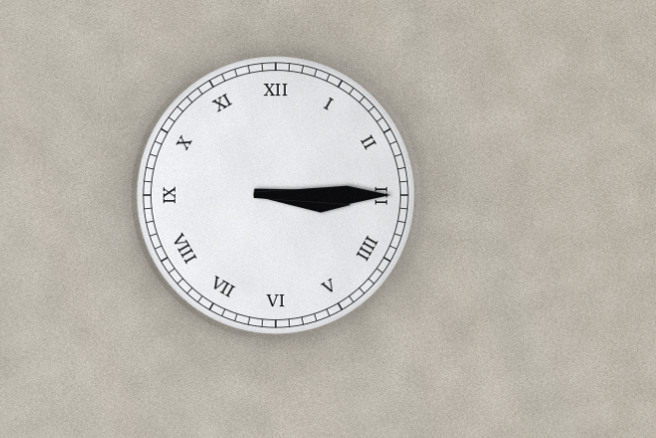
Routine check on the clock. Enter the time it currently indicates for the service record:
3:15
